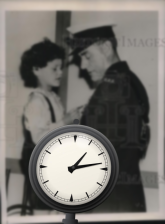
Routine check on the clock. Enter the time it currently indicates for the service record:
1:13
